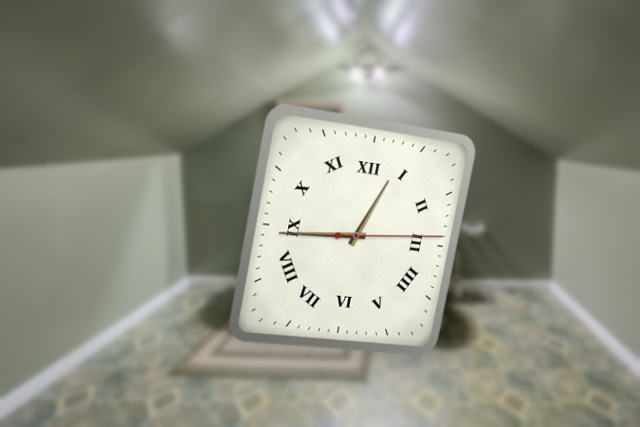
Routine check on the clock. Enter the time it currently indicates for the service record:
12:44:14
